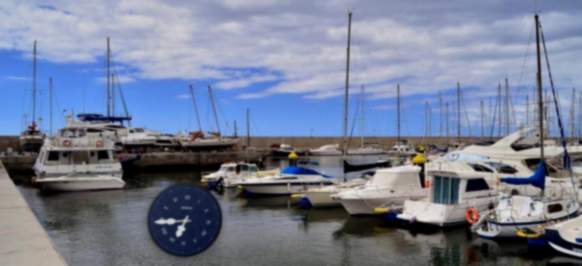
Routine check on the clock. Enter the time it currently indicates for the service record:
6:44
